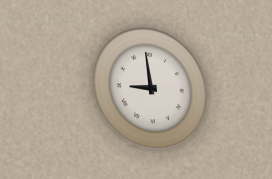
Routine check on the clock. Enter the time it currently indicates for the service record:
8:59
